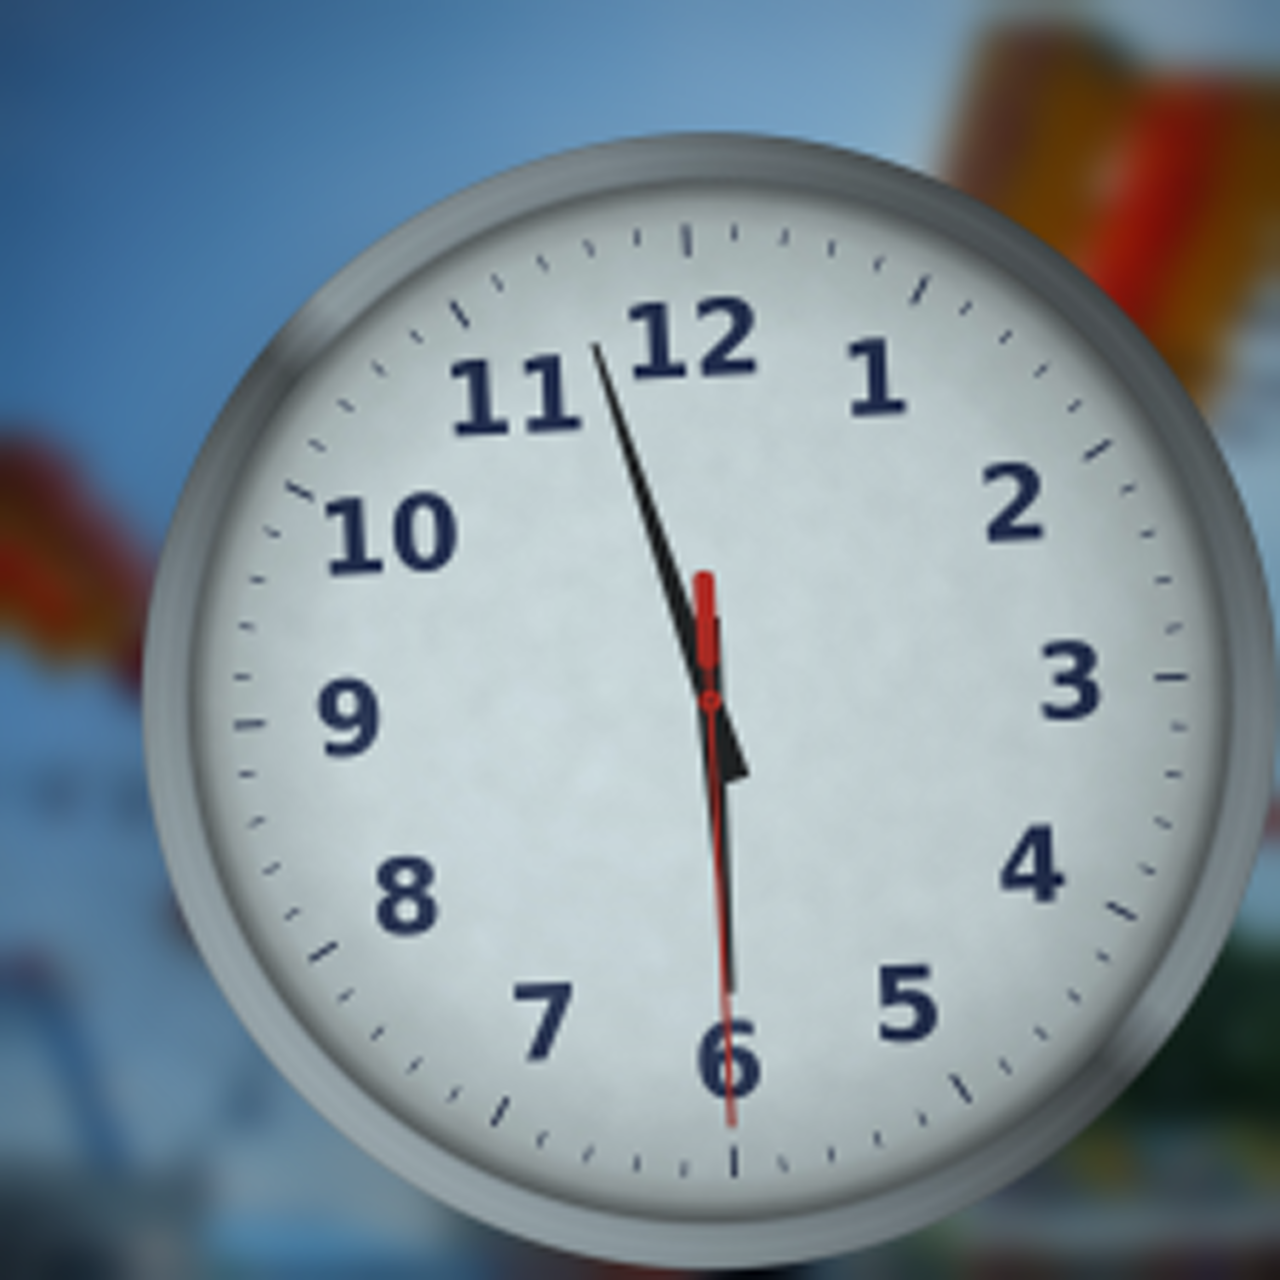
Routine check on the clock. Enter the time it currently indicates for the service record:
5:57:30
